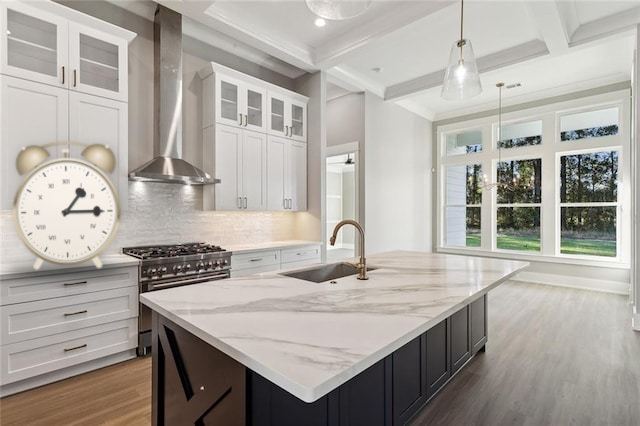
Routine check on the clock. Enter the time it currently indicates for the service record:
1:15
